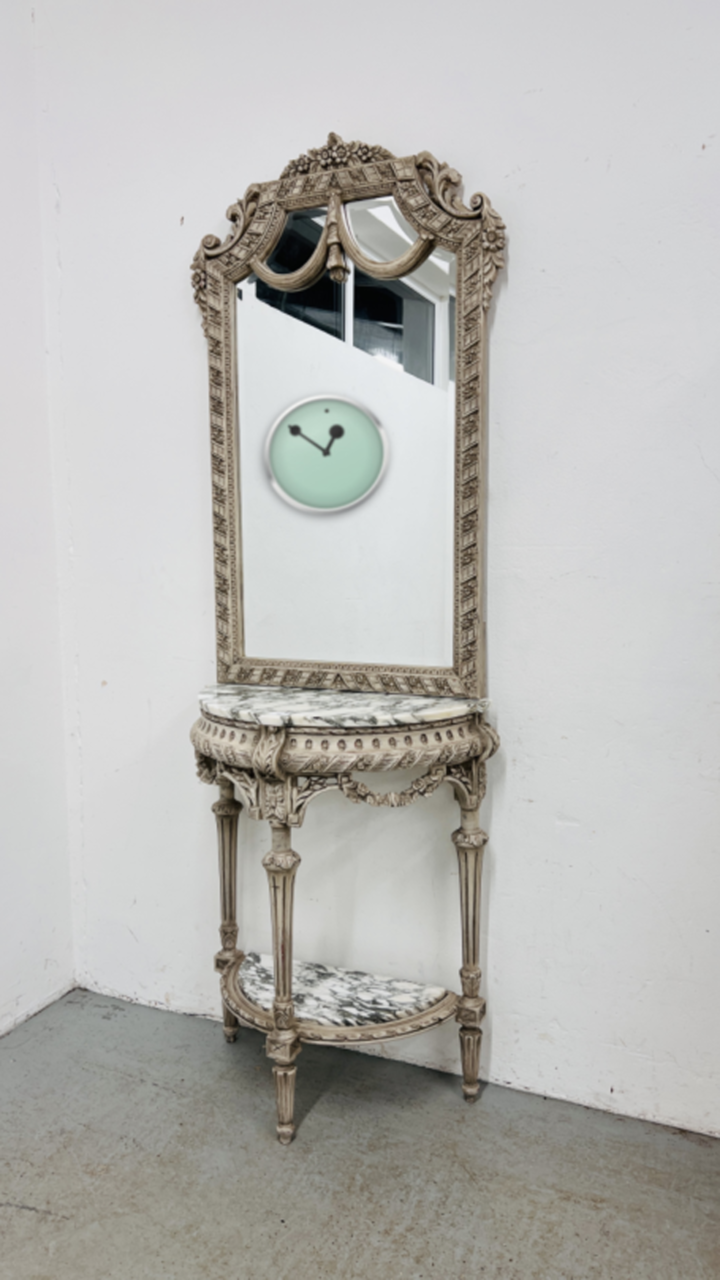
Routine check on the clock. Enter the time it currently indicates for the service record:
12:51
